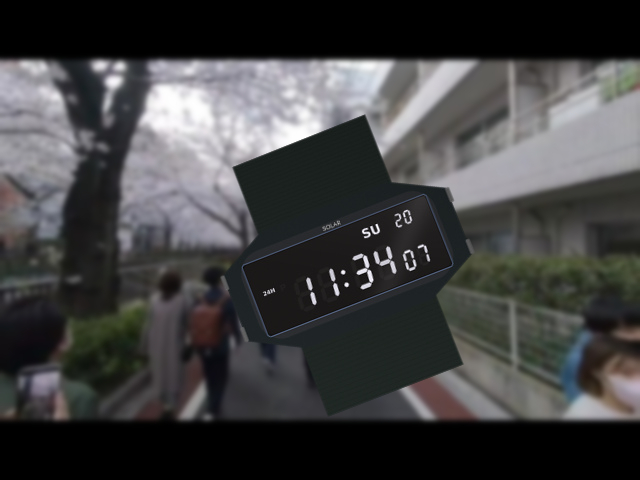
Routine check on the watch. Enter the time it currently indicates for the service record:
11:34:07
